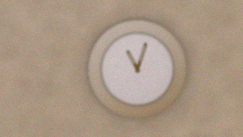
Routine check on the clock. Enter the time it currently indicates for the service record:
11:03
